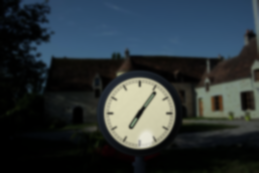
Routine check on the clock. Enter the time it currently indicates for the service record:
7:06
